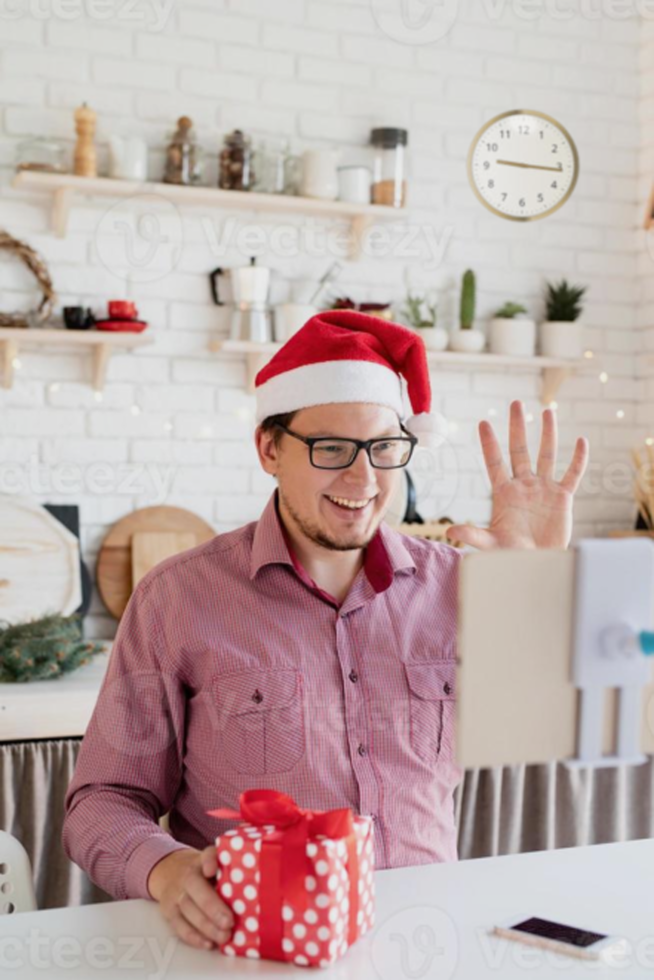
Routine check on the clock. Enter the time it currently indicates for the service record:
9:16
